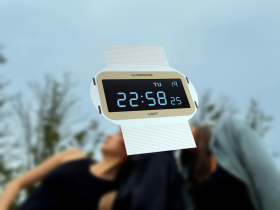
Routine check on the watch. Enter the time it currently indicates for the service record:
22:58:25
